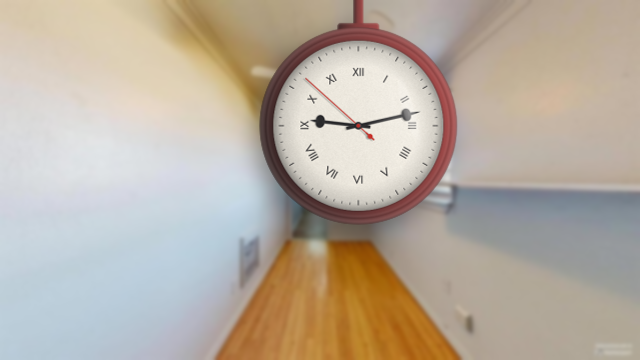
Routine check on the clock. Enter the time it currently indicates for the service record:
9:12:52
